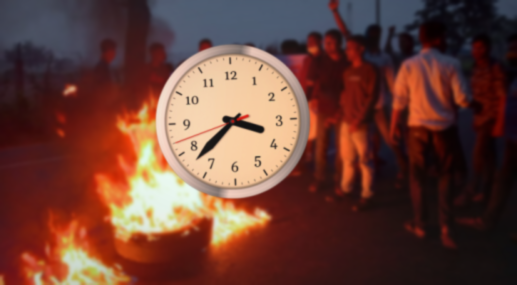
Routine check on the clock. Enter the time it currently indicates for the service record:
3:37:42
